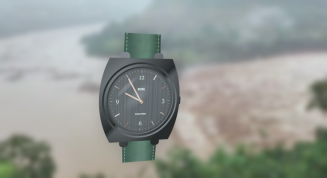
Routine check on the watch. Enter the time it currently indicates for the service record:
9:55
